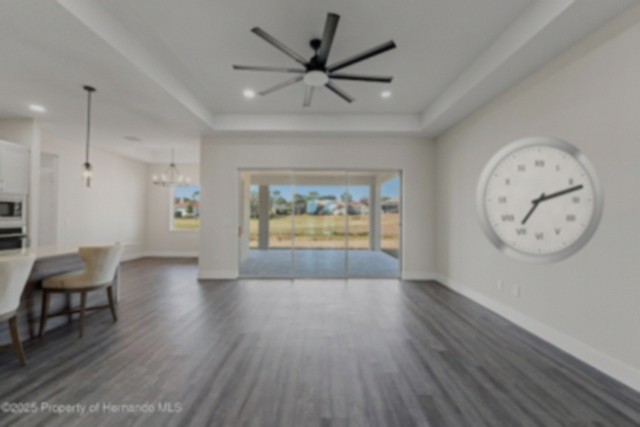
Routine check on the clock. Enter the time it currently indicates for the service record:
7:12
